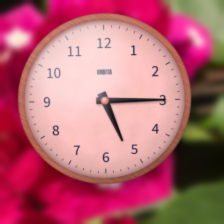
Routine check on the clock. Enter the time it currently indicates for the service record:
5:15
